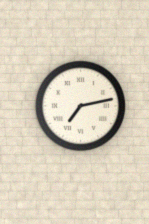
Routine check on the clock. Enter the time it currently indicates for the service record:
7:13
